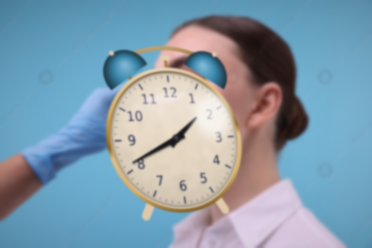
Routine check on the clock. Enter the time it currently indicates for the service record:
1:41
